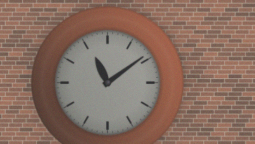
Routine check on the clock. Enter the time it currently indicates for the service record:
11:09
